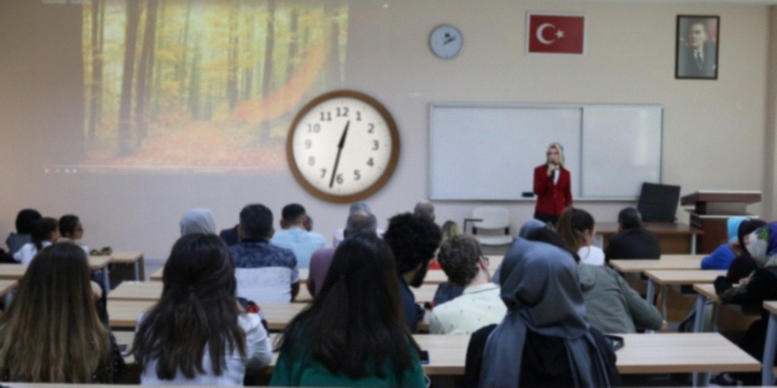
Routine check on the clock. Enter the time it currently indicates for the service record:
12:32
